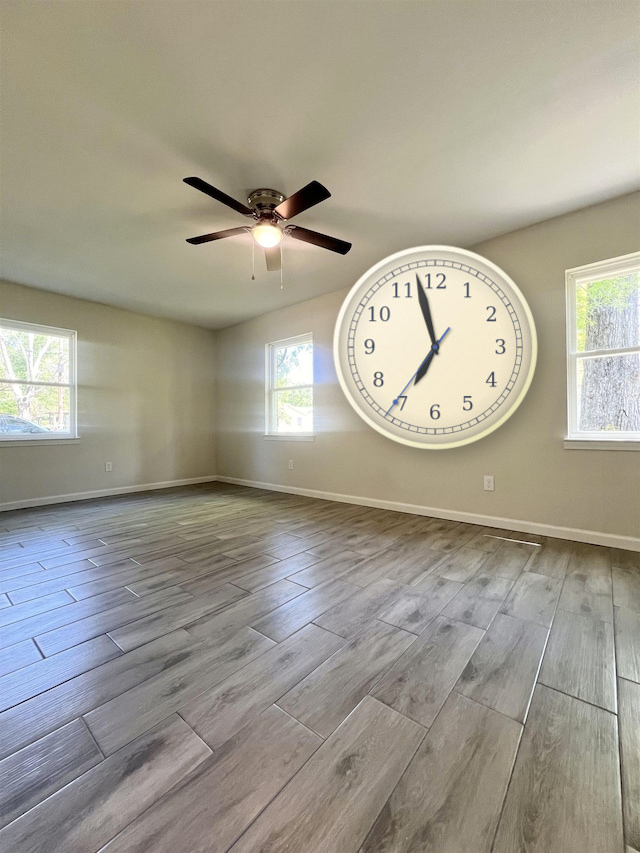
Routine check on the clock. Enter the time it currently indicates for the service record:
6:57:36
